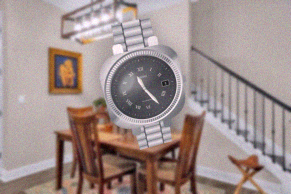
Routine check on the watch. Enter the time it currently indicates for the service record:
11:25
